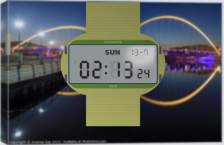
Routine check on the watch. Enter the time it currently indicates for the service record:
2:13:24
